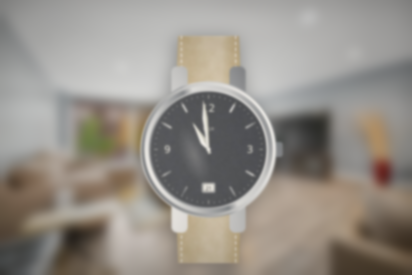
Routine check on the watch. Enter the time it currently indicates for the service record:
10:59
